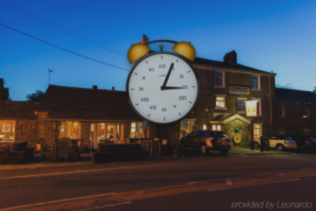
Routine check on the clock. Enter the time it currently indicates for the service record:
3:04
